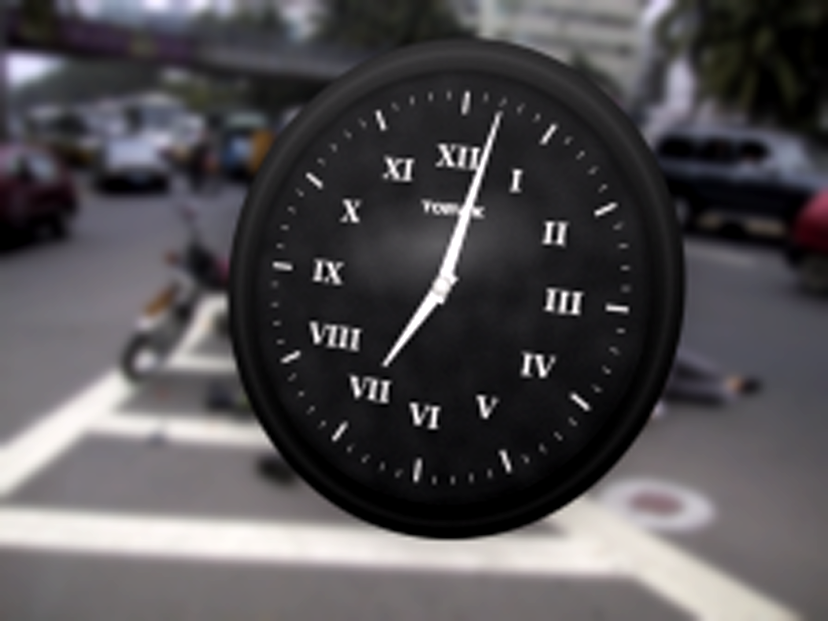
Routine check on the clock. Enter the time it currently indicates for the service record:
7:02
